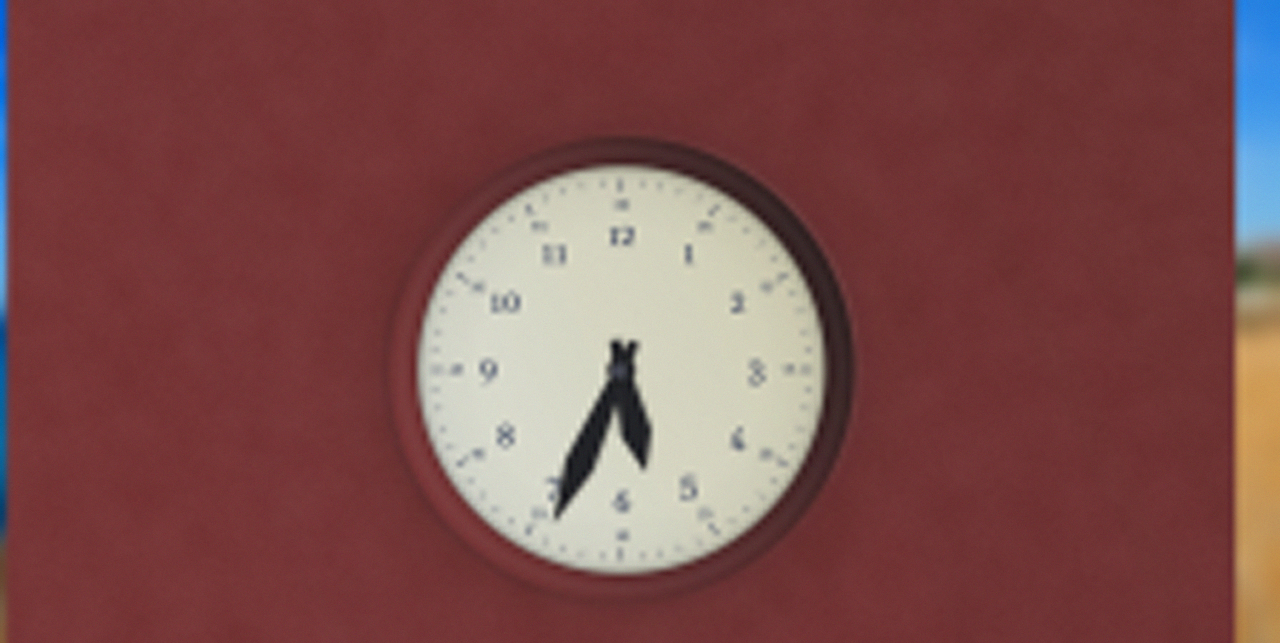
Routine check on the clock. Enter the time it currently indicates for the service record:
5:34
